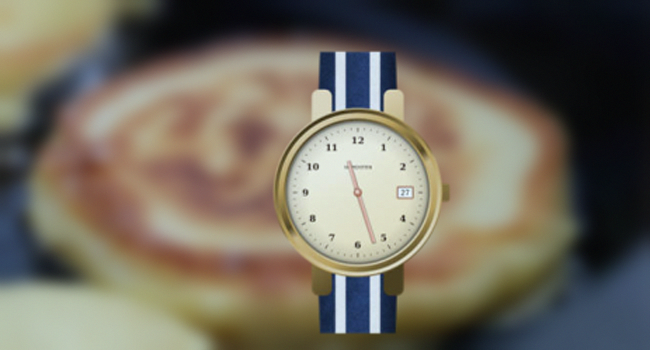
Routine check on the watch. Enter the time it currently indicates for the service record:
11:27
